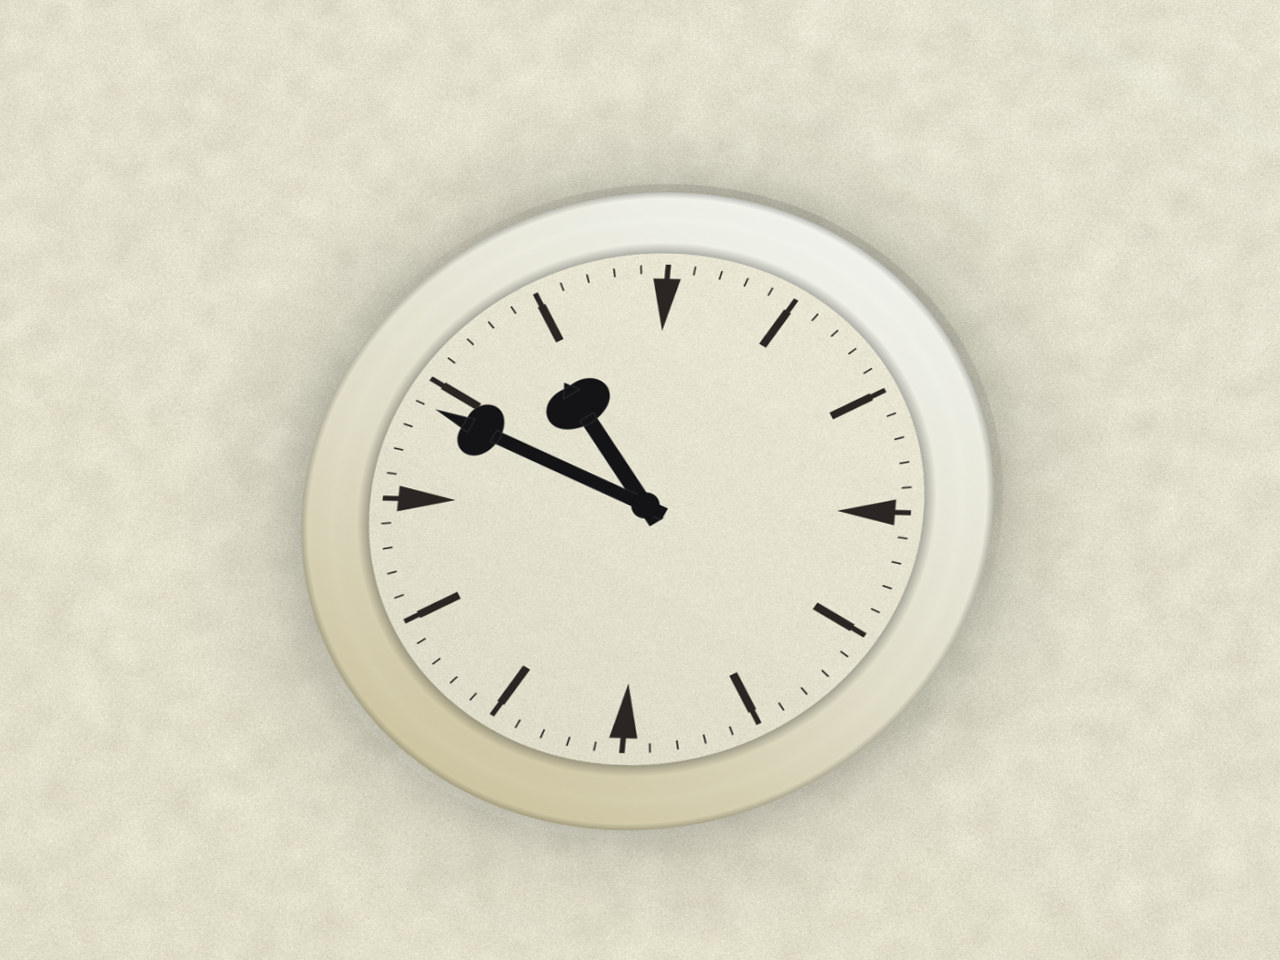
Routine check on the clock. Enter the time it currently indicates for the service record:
10:49
